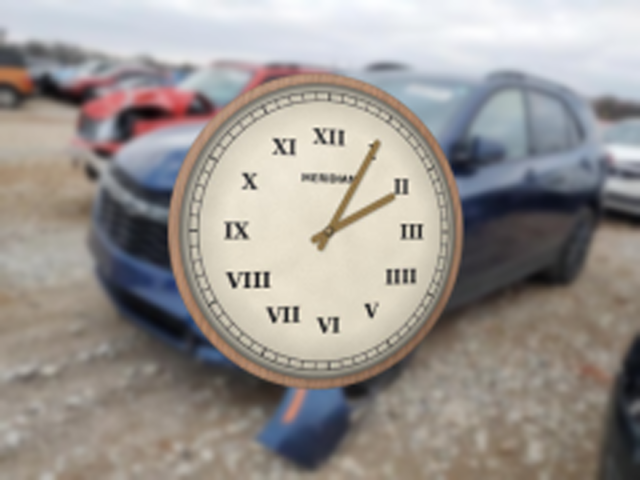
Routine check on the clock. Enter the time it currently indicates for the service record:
2:05
